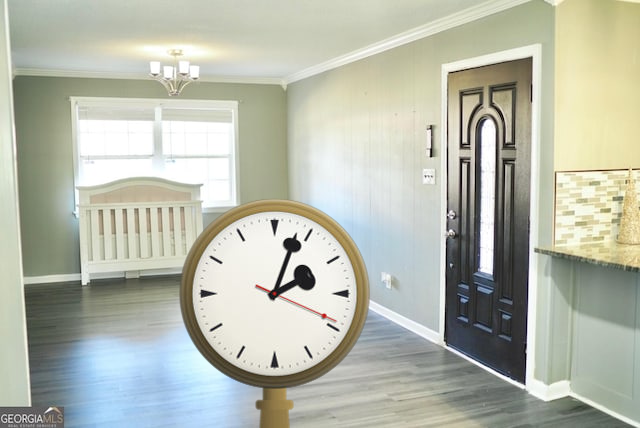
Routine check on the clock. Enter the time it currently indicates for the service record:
2:03:19
